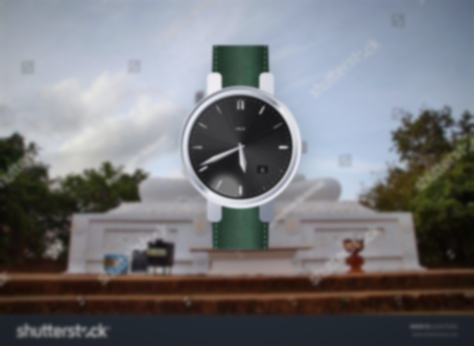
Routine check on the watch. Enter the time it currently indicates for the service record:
5:41
